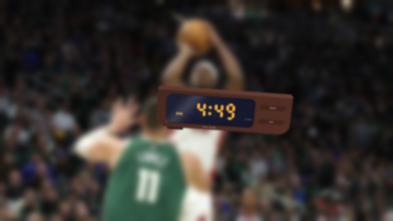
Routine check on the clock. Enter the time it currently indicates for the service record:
4:49
